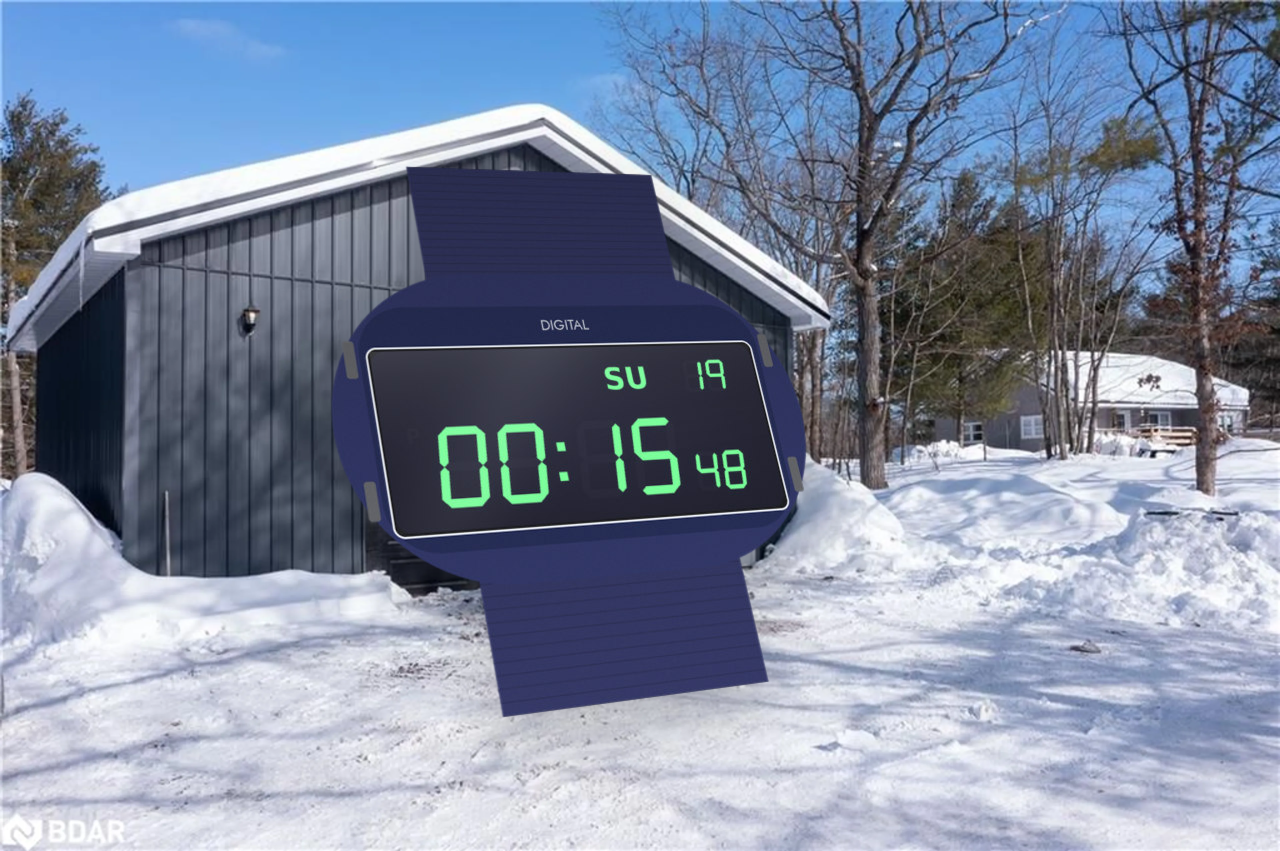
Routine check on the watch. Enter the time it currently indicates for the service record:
0:15:48
